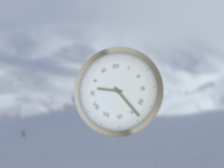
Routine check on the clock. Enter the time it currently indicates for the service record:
9:24
